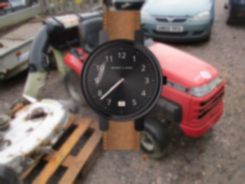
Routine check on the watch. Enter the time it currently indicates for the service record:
7:38
